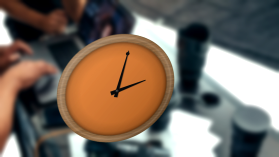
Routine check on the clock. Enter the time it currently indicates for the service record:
2:00
